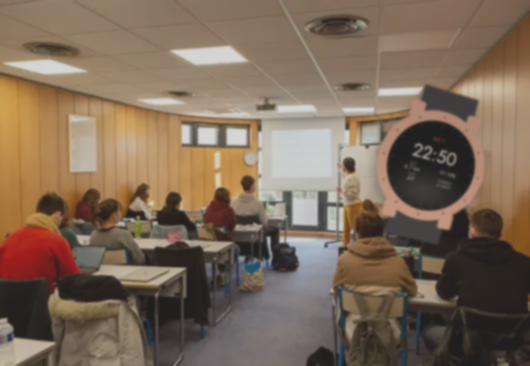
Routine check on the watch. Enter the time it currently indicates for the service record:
22:50
